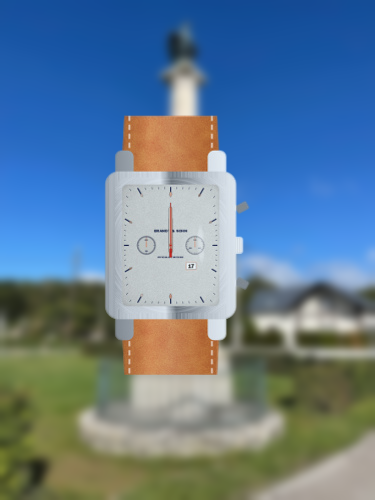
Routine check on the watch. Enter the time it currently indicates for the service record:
12:00
